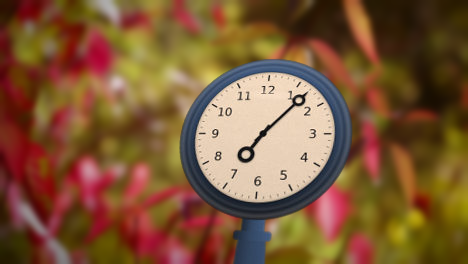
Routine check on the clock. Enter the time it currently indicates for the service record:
7:07
